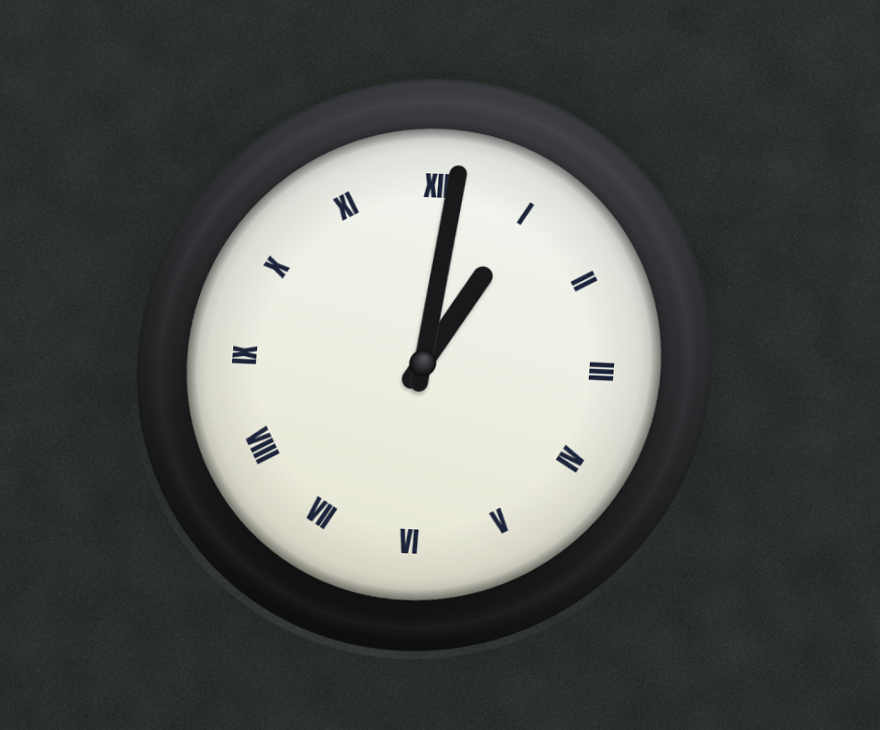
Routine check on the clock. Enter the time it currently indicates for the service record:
1:01
